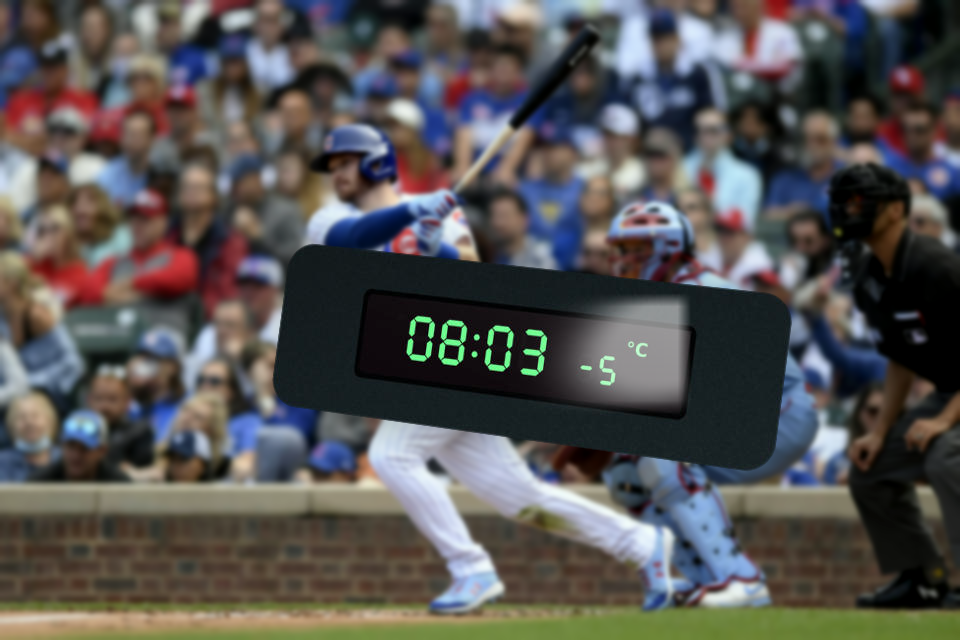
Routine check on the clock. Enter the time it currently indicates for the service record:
8:03
